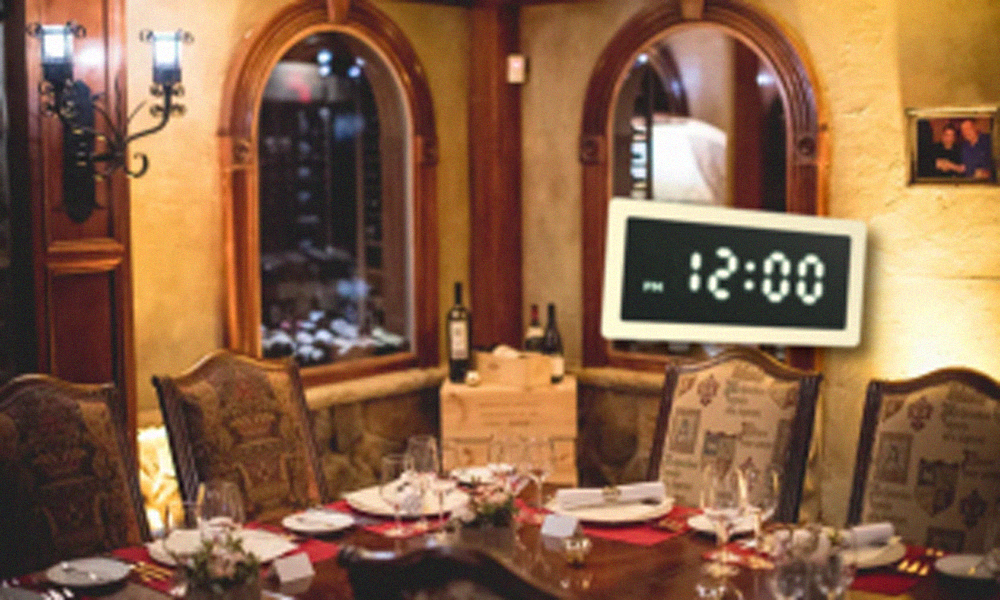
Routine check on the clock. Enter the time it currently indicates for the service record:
12:00
